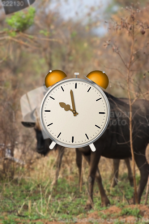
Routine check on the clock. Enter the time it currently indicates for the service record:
9:58
